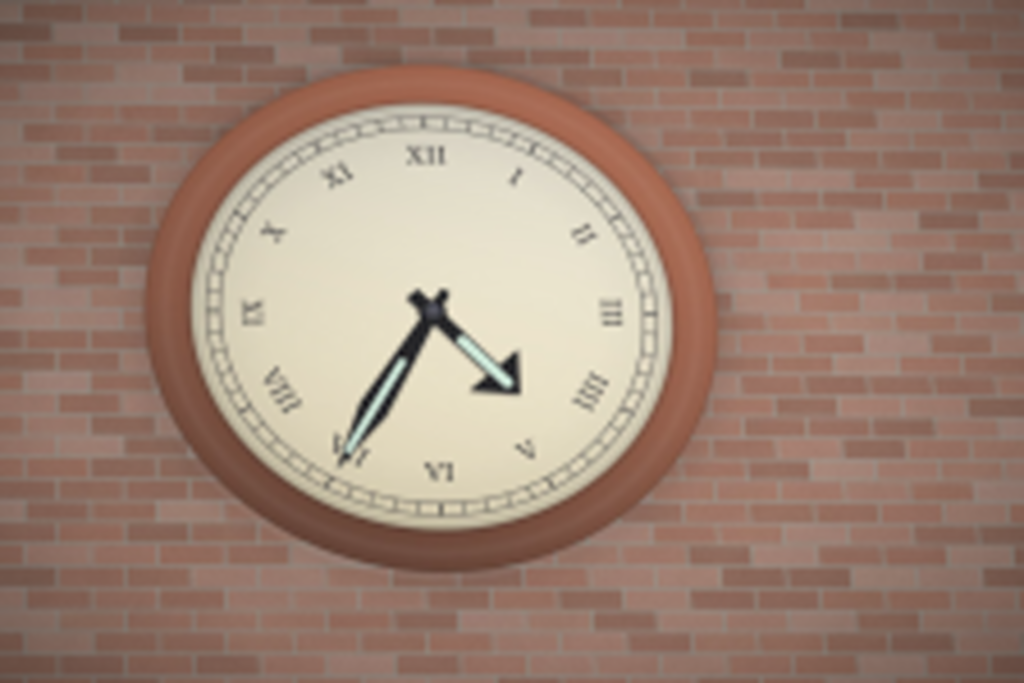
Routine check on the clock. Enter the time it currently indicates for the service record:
4:35
